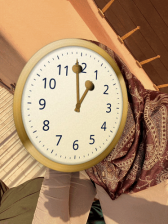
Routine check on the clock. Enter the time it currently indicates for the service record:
12:59
